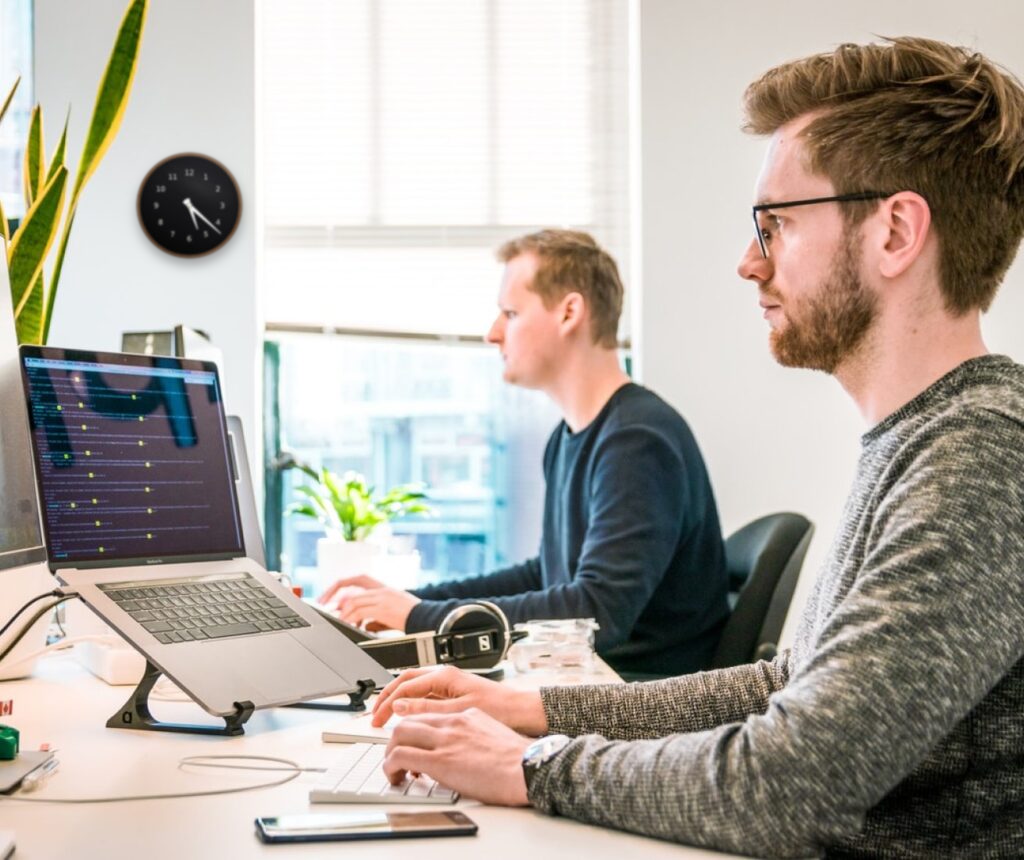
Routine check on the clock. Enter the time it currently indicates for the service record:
5:22
